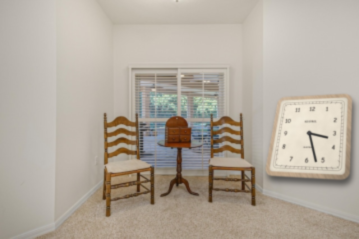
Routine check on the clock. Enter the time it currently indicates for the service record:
3:27
